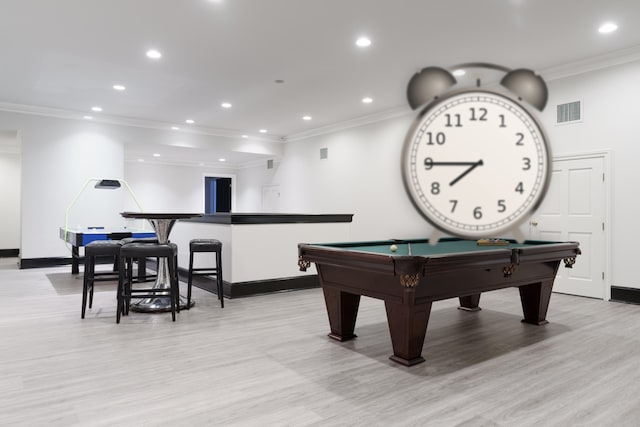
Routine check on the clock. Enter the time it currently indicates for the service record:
7:45
